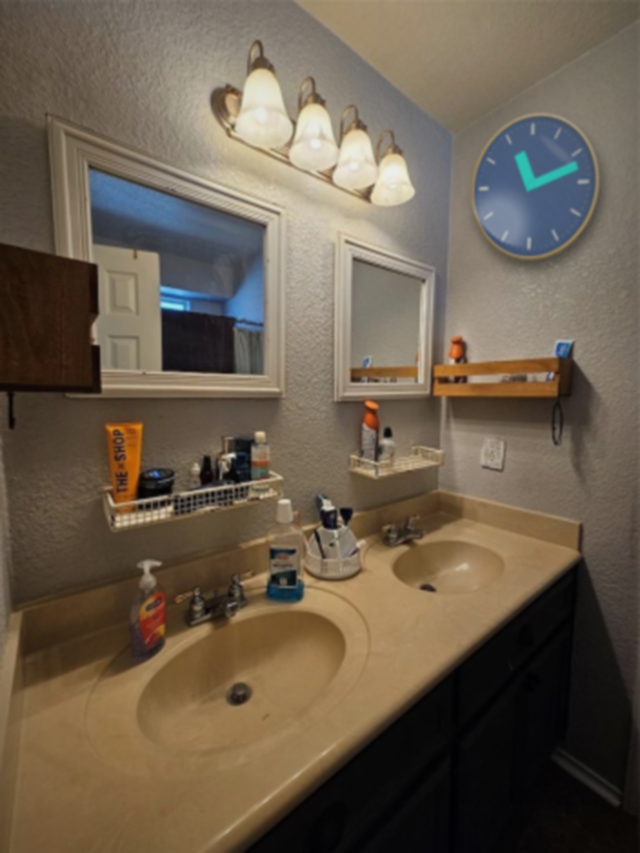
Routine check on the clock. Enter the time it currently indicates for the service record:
11:12
